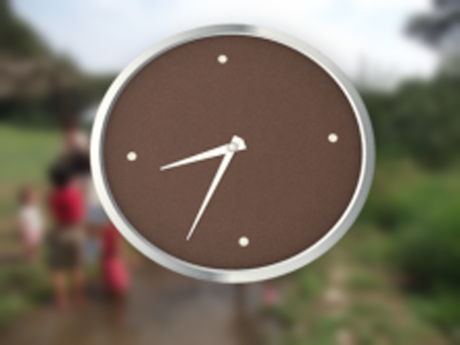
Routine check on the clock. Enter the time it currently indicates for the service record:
8:35
